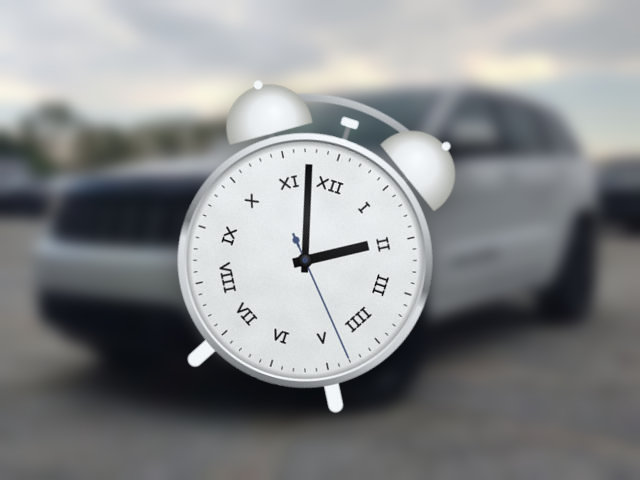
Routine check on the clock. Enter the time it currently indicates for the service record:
1:57:23
